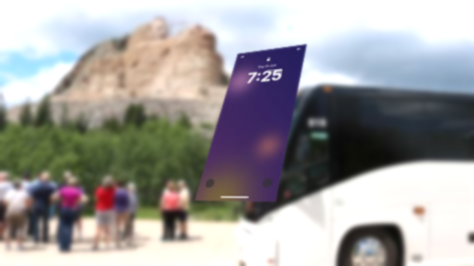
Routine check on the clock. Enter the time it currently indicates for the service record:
7:25
